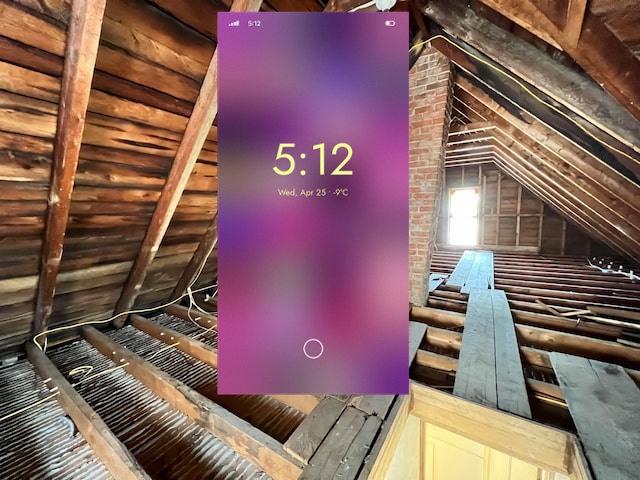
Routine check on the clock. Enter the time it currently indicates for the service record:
5:12
